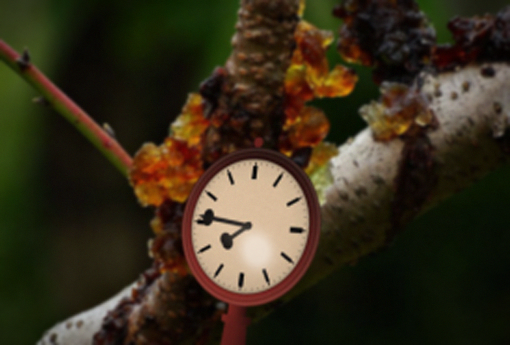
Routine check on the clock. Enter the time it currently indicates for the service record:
7:46
